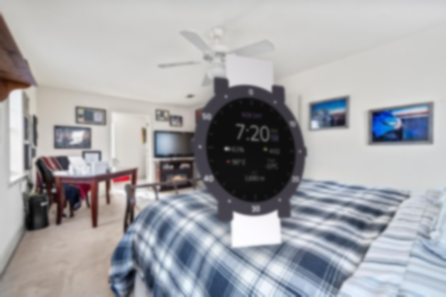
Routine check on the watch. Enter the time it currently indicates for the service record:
7:20
